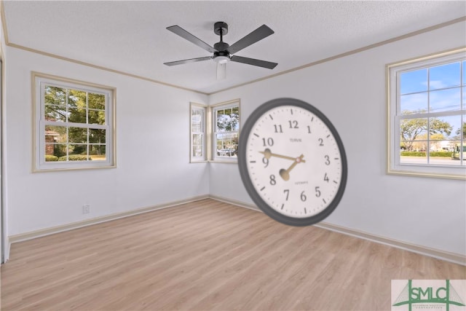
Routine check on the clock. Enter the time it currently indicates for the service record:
7:47
